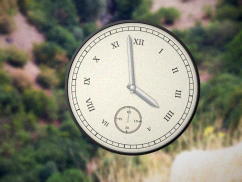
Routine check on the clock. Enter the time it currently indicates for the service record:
3:58
